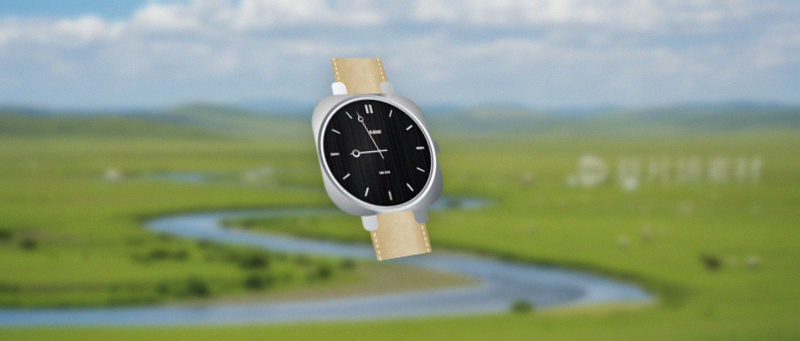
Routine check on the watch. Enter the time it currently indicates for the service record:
8:57
